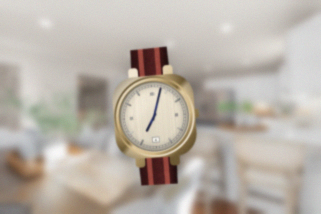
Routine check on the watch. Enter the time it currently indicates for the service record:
7:03
